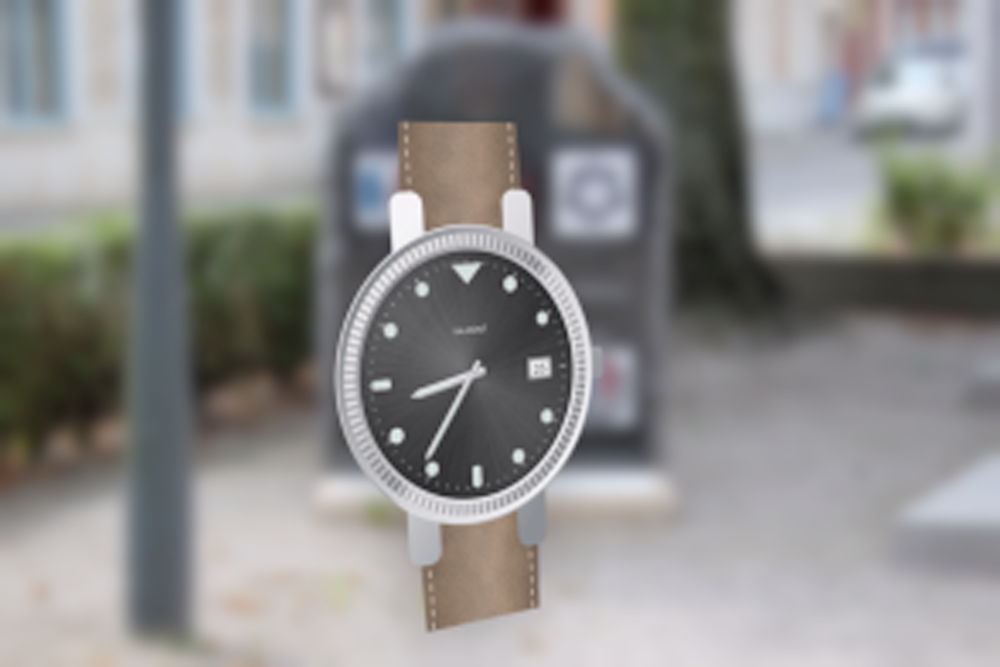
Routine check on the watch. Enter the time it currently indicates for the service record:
8:36
